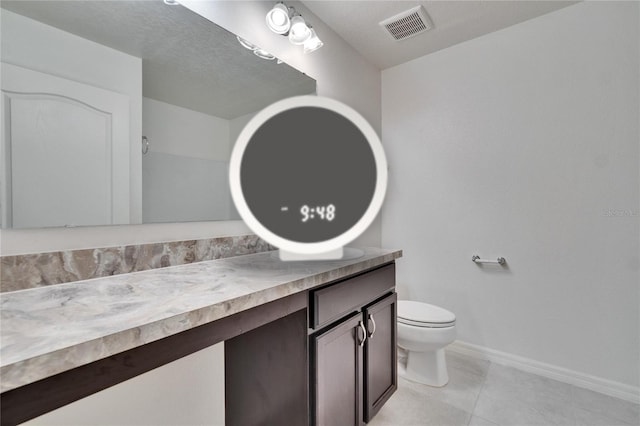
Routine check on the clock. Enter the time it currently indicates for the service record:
9:48
